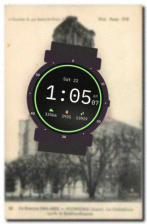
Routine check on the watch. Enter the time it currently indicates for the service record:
1:05
